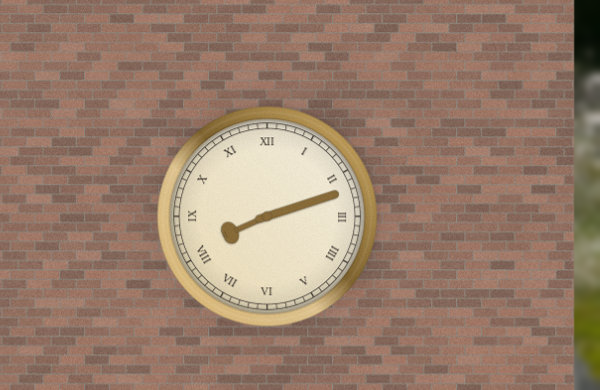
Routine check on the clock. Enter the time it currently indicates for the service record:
8:12
